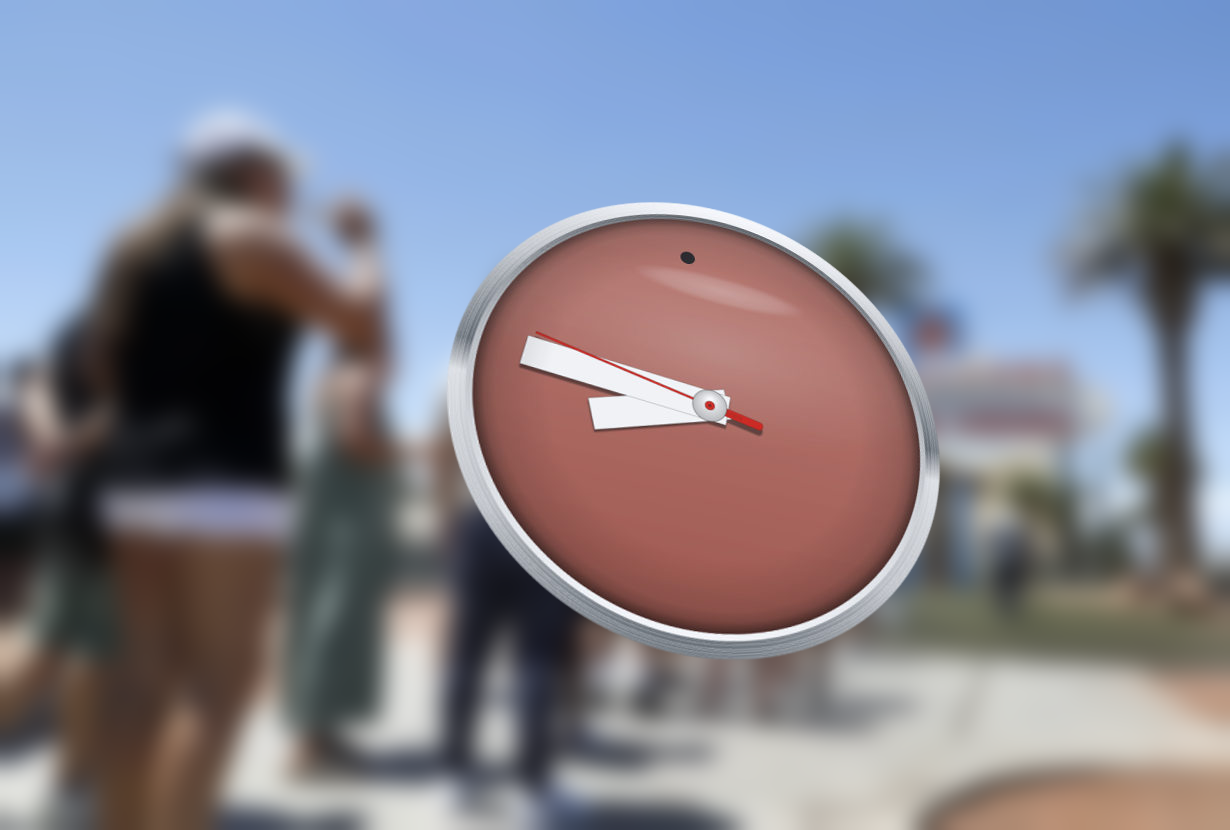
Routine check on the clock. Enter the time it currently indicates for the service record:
8:47:49
